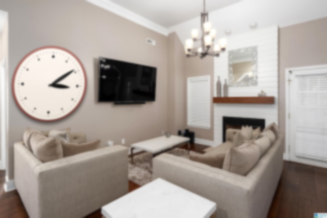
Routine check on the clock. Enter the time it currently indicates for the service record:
3:09
